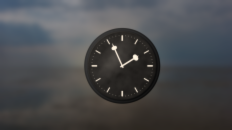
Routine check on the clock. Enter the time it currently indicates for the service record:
1:56
